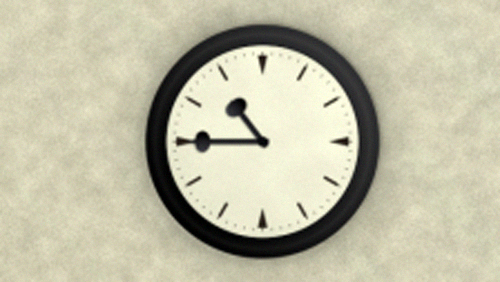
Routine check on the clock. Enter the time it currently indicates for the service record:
10:45
